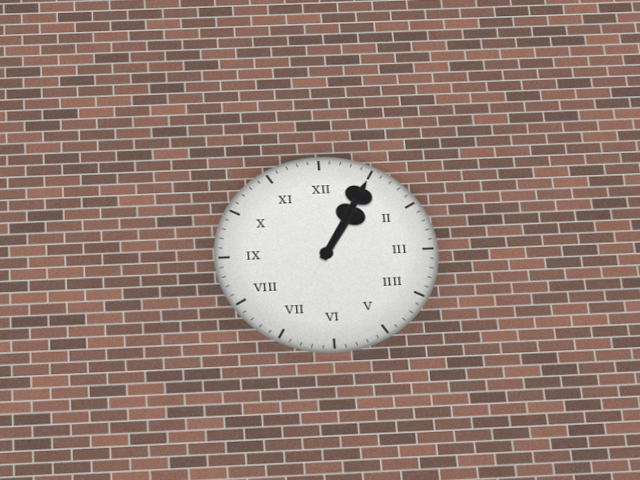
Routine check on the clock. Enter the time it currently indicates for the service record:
1:05
